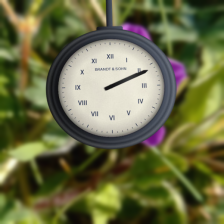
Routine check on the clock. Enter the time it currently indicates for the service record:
2:11
